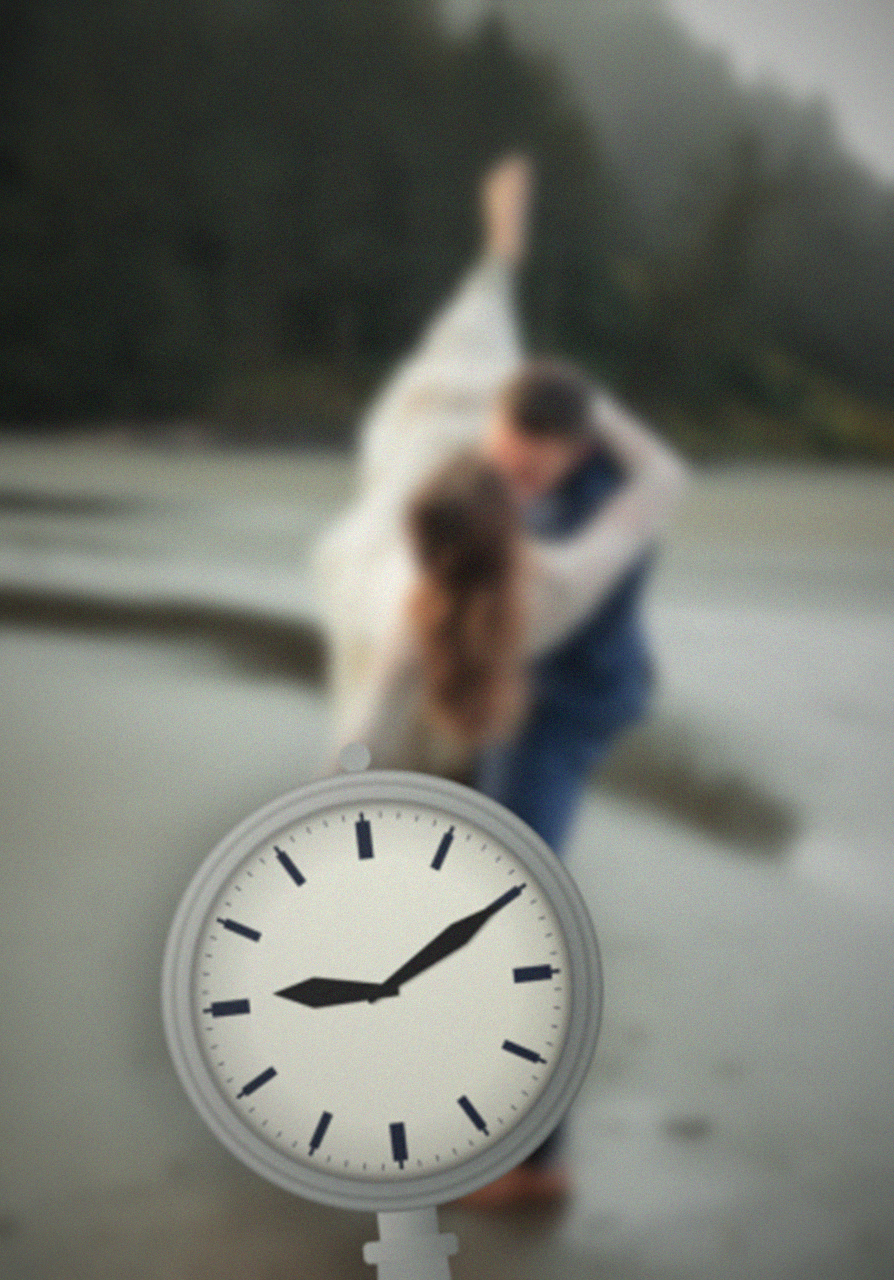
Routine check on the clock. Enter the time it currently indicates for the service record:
9:10
